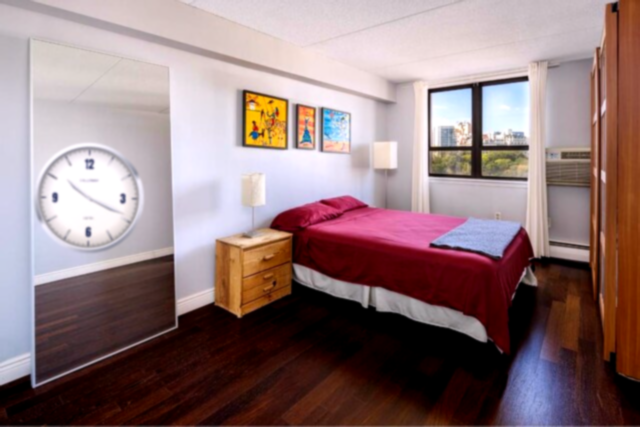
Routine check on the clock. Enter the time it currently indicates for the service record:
10:19
